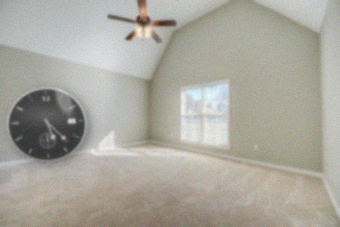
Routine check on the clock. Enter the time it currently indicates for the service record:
5:23
